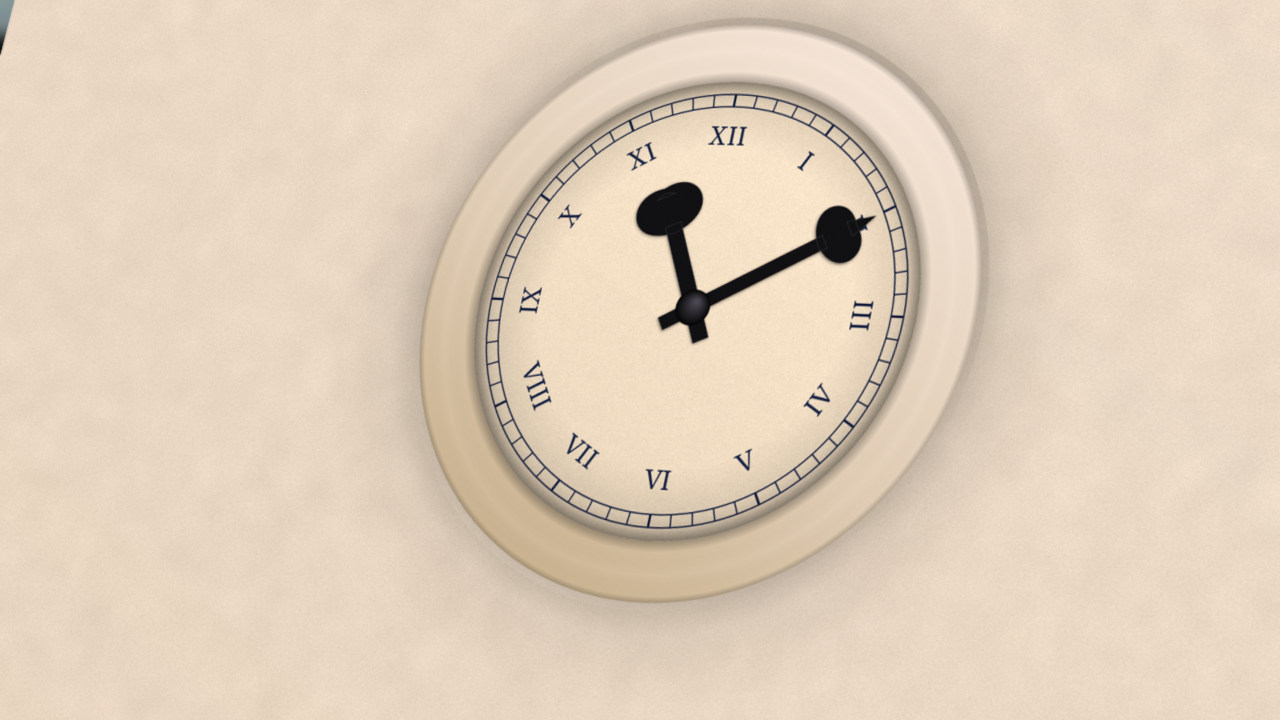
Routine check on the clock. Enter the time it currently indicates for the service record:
11:10
